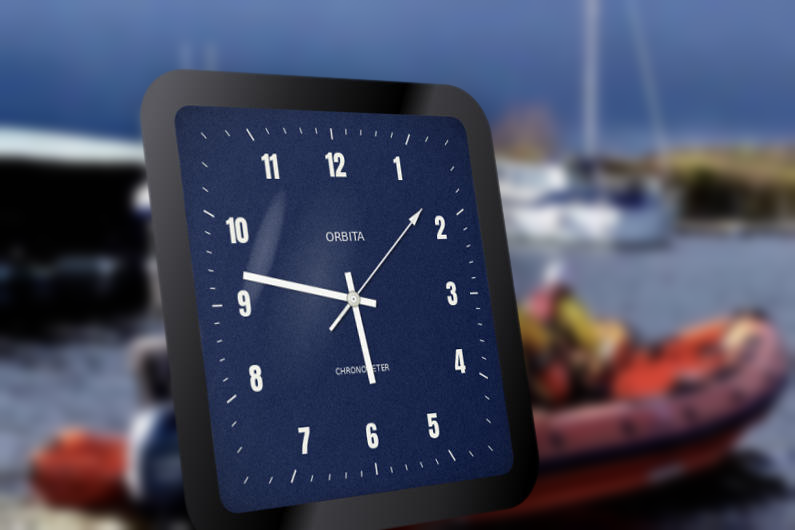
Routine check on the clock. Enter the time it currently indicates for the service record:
5:47:08
